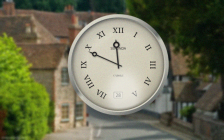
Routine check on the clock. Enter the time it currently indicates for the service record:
11:49
